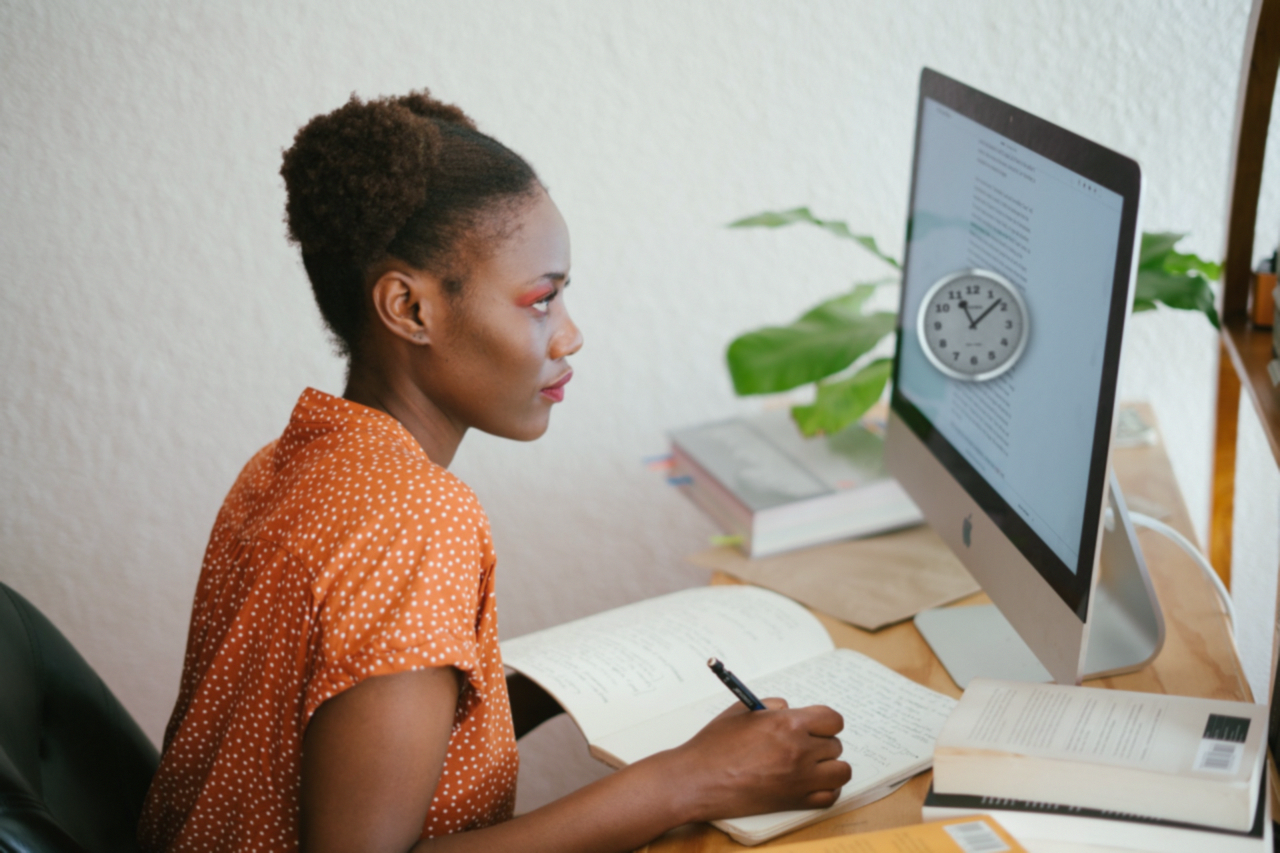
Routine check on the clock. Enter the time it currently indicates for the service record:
11:08
